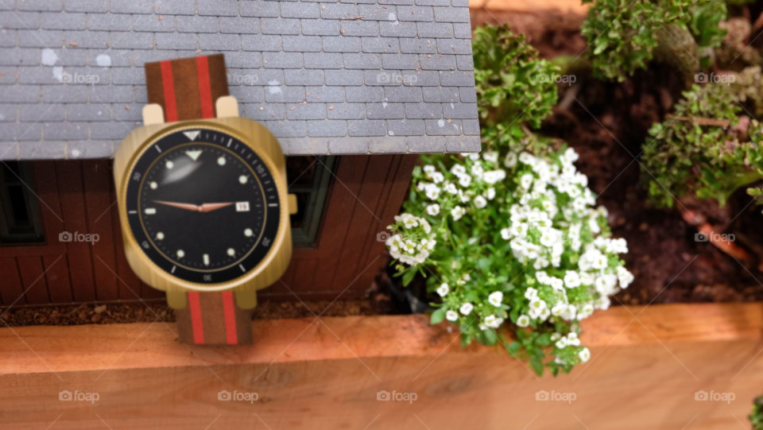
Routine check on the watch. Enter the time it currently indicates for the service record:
2:47
